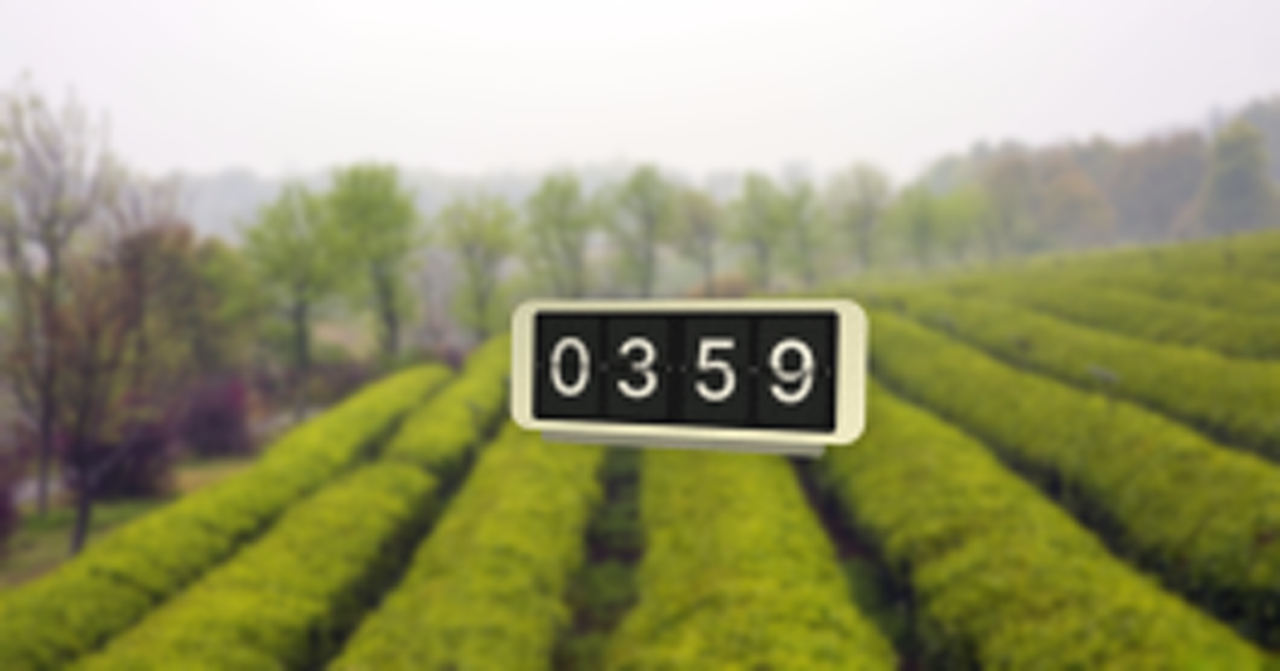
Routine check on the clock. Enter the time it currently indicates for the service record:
3:59
